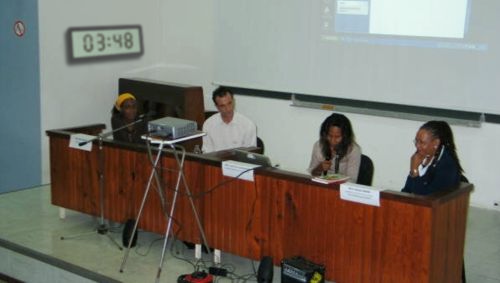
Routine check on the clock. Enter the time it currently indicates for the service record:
3:48
